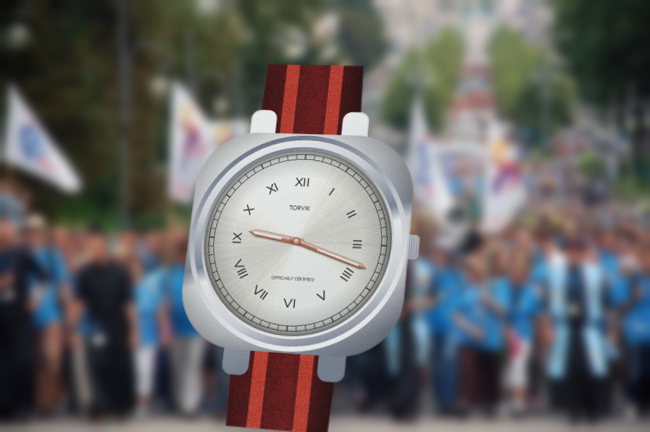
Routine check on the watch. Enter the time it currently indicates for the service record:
9:18
